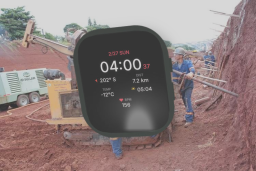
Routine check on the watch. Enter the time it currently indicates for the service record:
4:00
